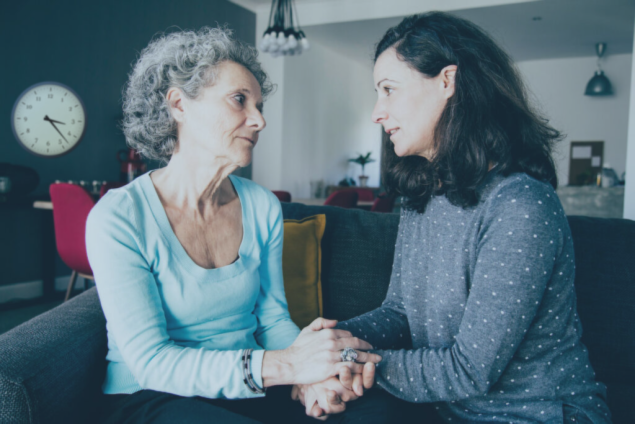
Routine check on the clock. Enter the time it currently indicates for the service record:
3:23
